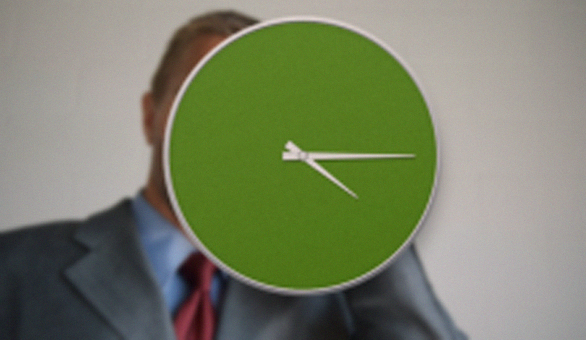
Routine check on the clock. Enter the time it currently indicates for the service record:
4:15
